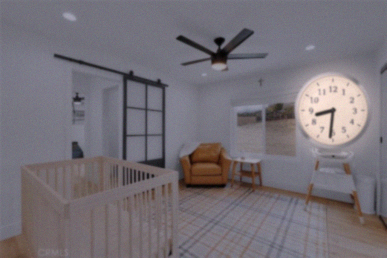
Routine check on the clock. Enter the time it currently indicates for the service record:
8:31
